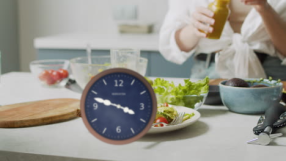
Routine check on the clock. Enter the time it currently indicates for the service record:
3:48
